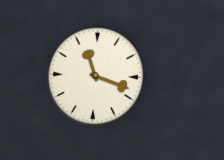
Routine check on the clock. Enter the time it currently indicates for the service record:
11:18
